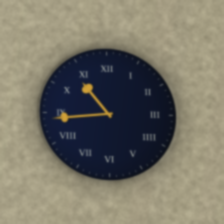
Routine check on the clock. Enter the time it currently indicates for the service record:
10:44
